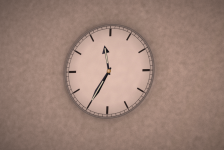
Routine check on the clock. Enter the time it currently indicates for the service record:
11:35
